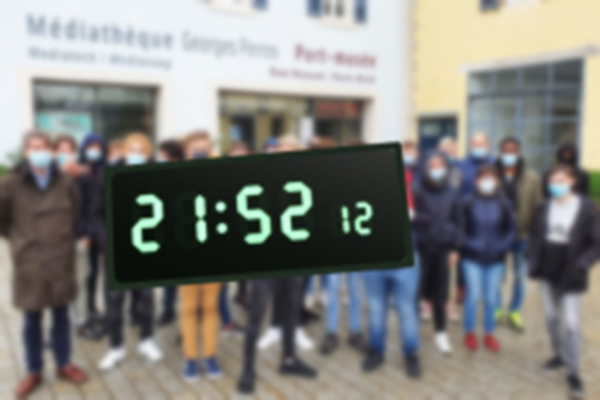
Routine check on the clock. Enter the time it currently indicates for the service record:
21:52:12
